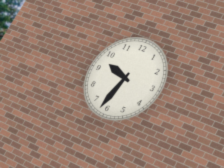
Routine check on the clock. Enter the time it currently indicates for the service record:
9:32
